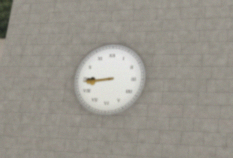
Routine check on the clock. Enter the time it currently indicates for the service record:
8:44
